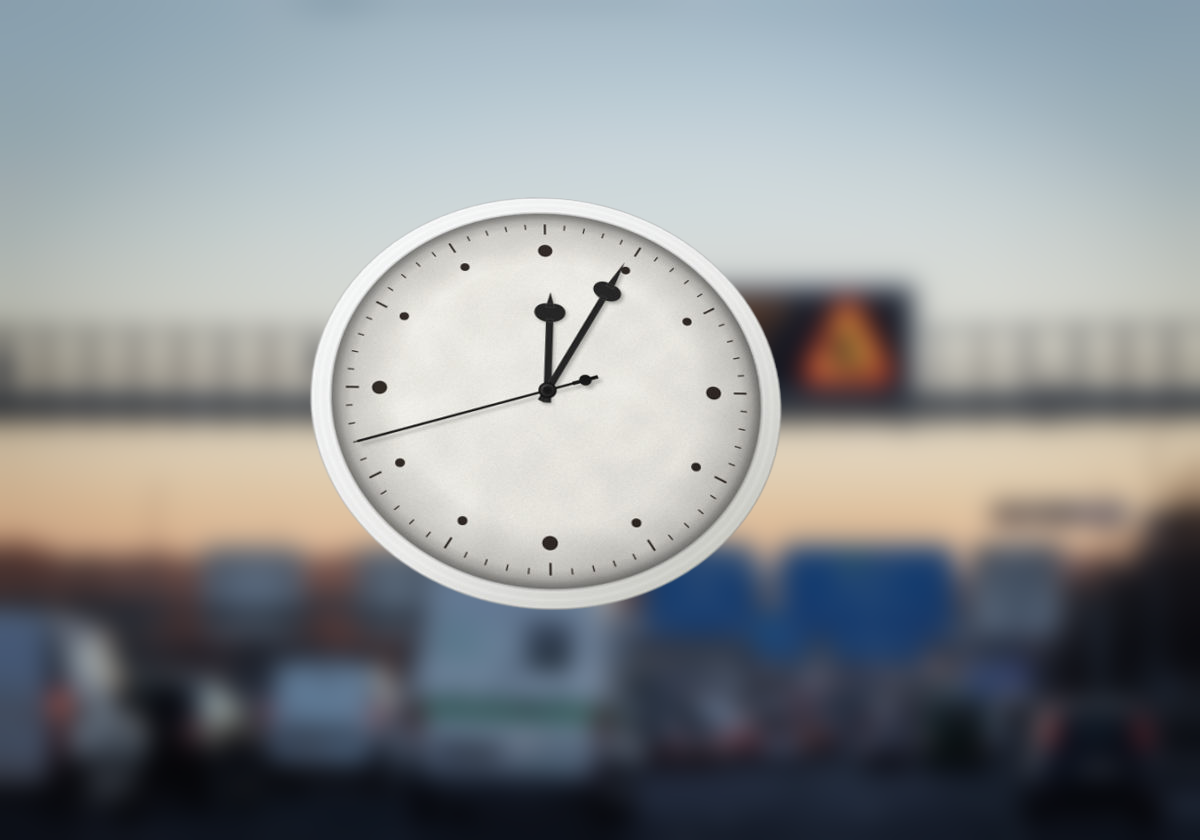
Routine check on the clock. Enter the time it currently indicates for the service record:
12:04:42
